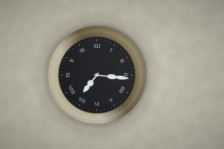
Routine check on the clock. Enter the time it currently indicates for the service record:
7:16
